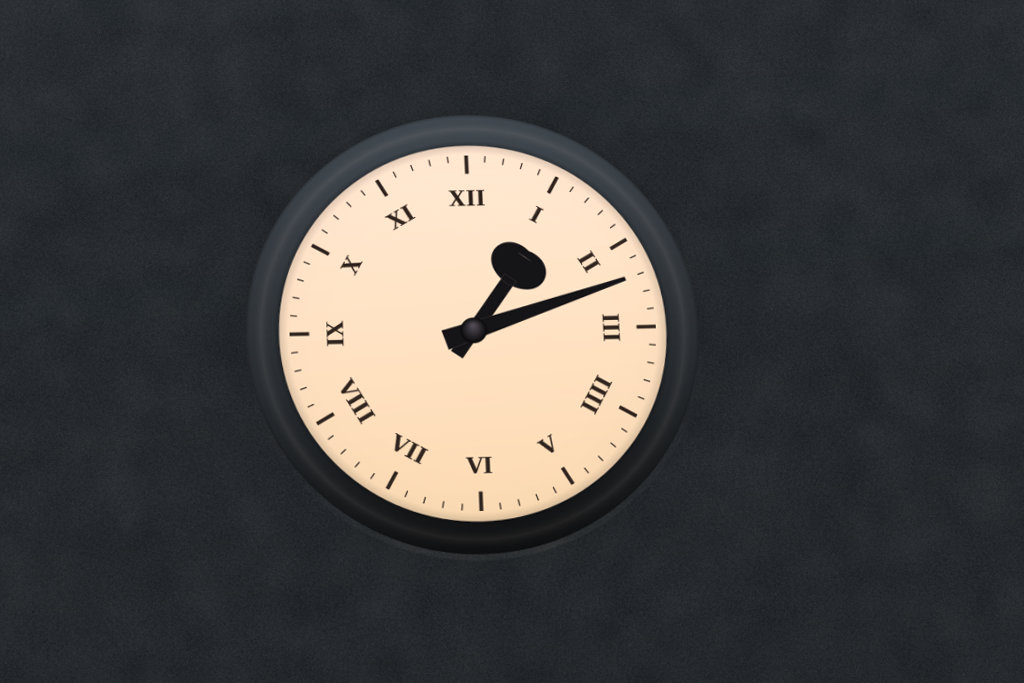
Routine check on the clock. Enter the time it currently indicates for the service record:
1:12
